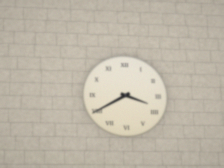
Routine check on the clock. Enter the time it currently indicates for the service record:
3:40
